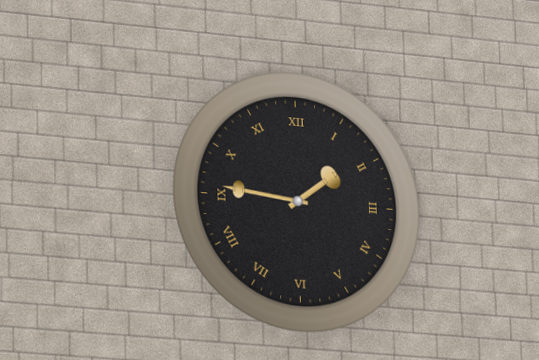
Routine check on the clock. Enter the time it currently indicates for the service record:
1:46
